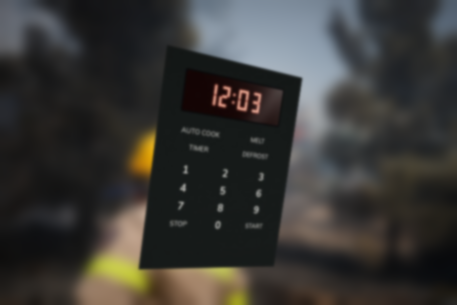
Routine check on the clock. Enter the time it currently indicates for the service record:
12:03
